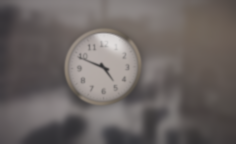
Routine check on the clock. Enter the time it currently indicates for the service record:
4:49
